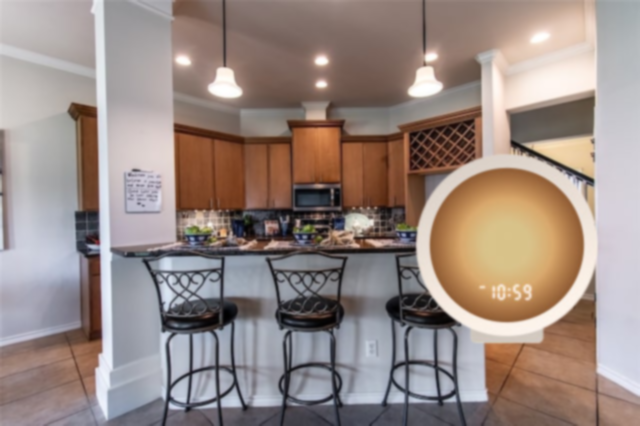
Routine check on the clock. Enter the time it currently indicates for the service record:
10:59
